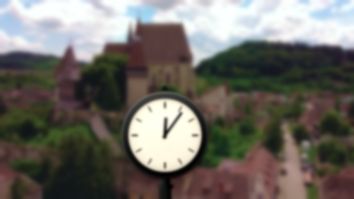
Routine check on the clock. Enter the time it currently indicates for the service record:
12:06
